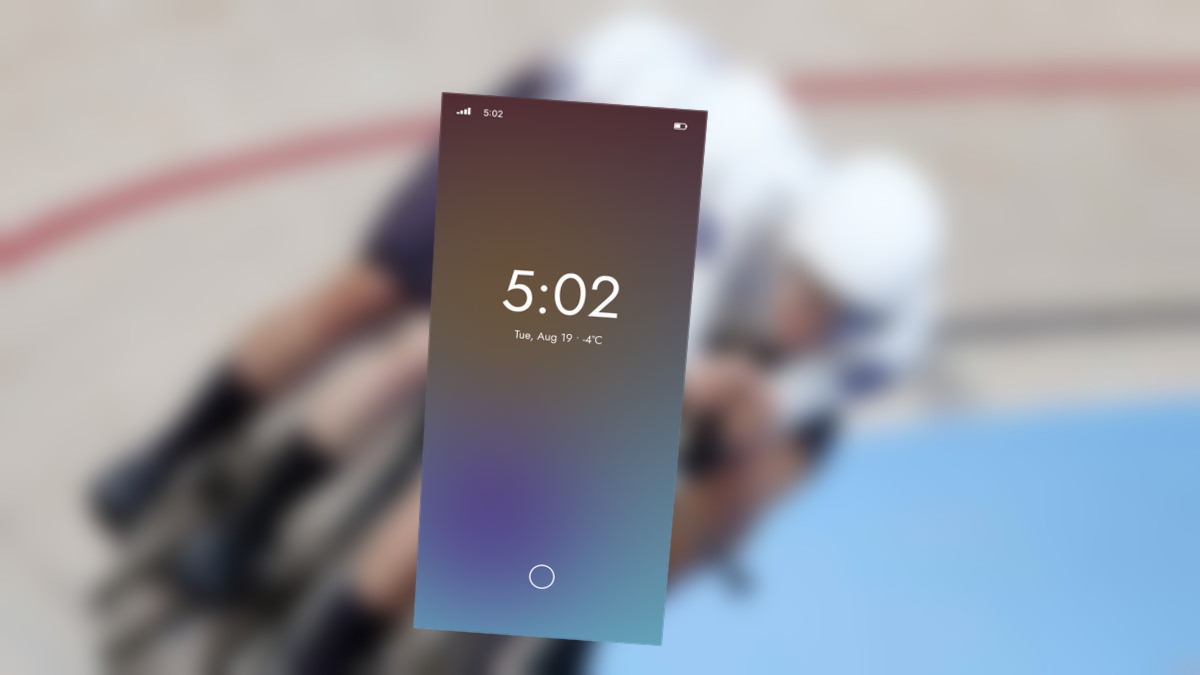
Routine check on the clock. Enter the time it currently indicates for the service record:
5:02
